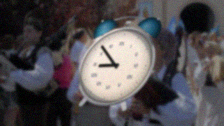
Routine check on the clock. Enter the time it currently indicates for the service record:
8:52
